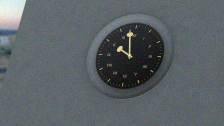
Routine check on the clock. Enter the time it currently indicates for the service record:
9:58
